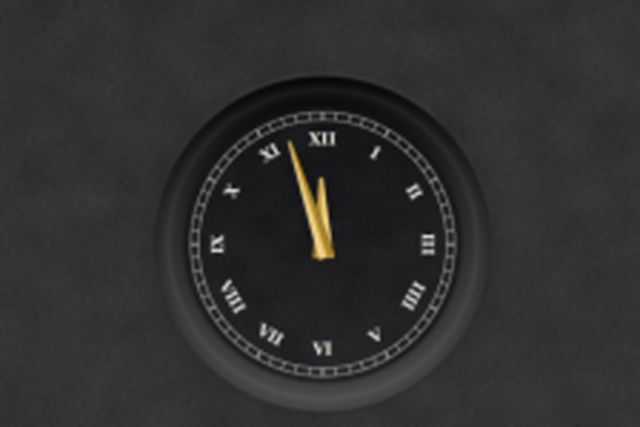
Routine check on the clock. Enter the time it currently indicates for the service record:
11:57
